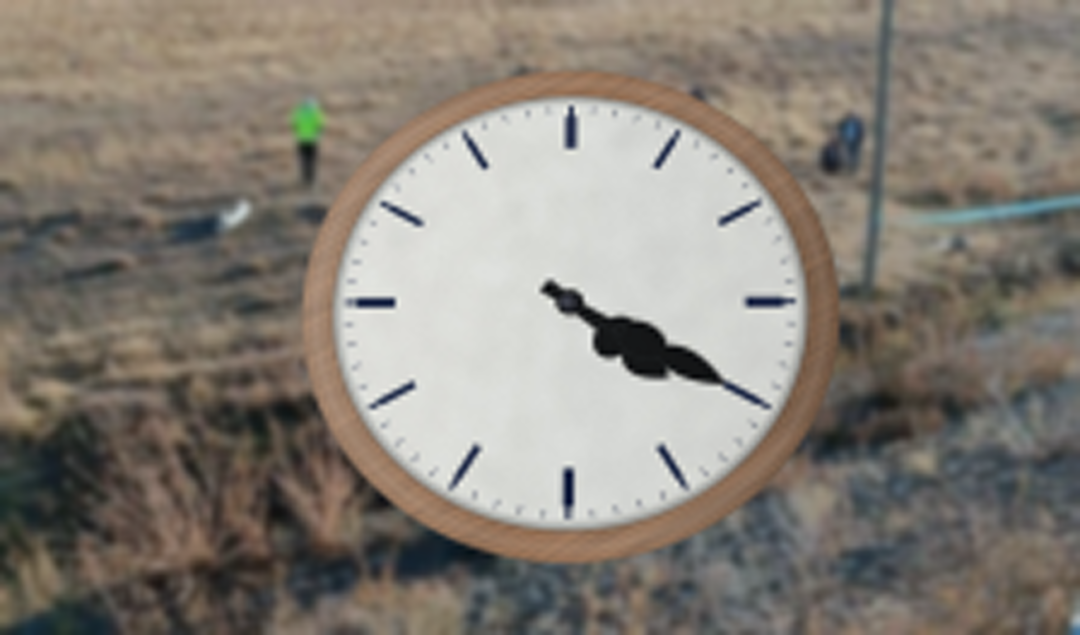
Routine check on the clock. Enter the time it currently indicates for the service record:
4:20
